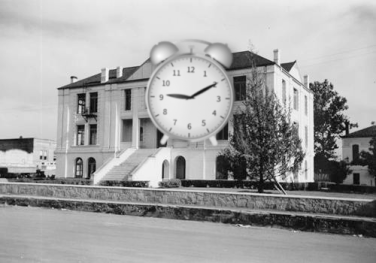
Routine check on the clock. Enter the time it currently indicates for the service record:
9:10
